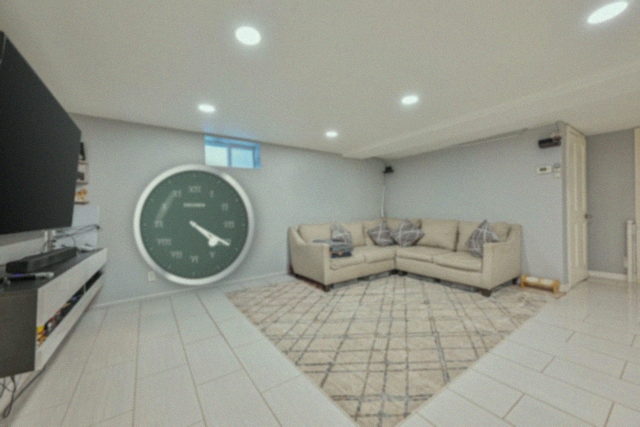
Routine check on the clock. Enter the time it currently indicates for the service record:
4:20
